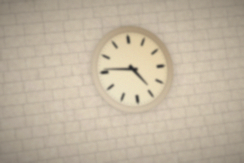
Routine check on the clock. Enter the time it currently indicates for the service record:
4:46
